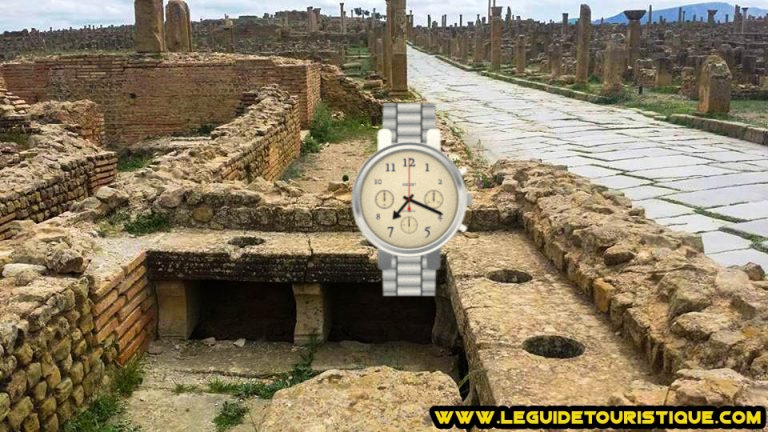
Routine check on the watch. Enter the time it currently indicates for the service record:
7:19
